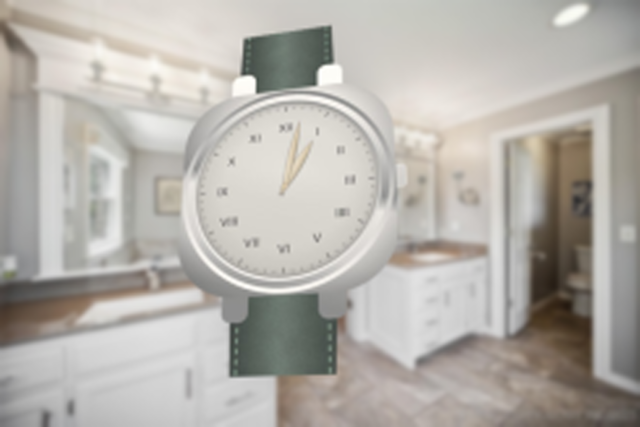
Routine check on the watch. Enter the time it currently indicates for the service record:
1:02
